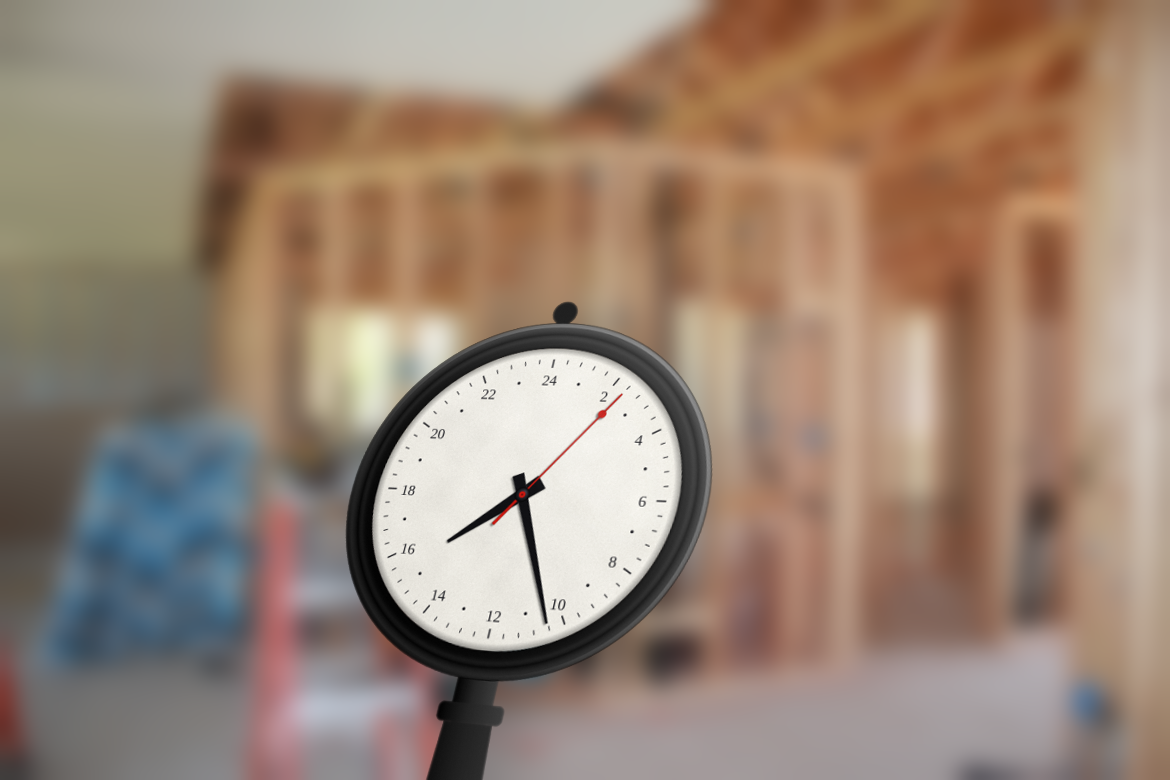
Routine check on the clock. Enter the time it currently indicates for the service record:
15:26:06
